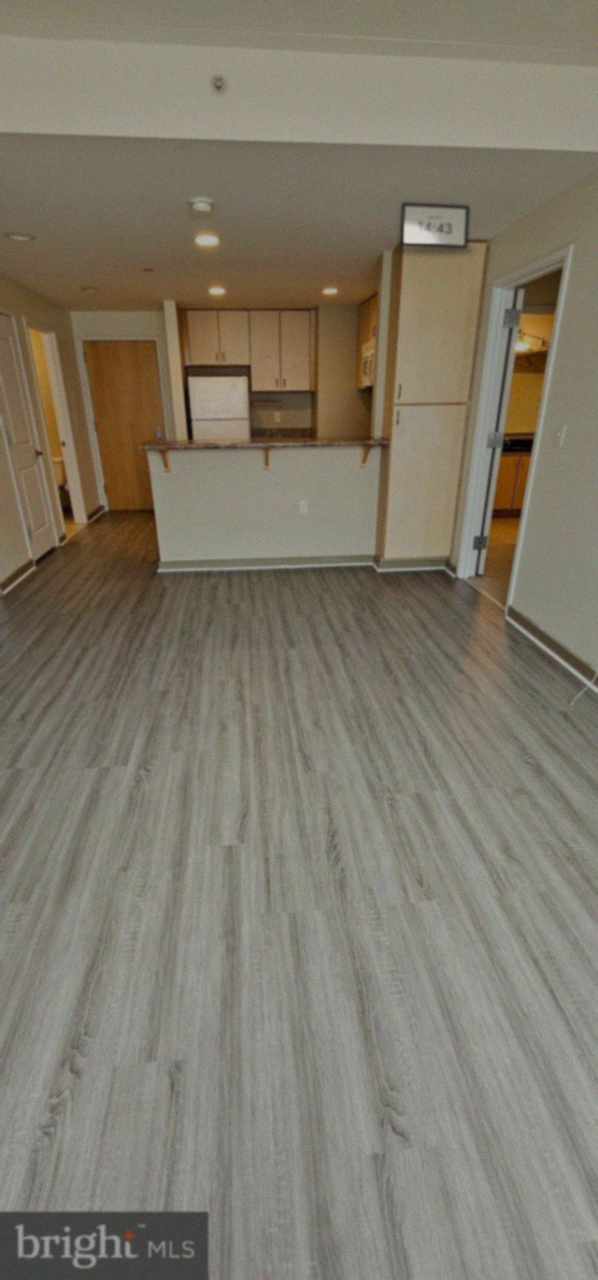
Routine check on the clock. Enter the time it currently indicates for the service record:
14:43
